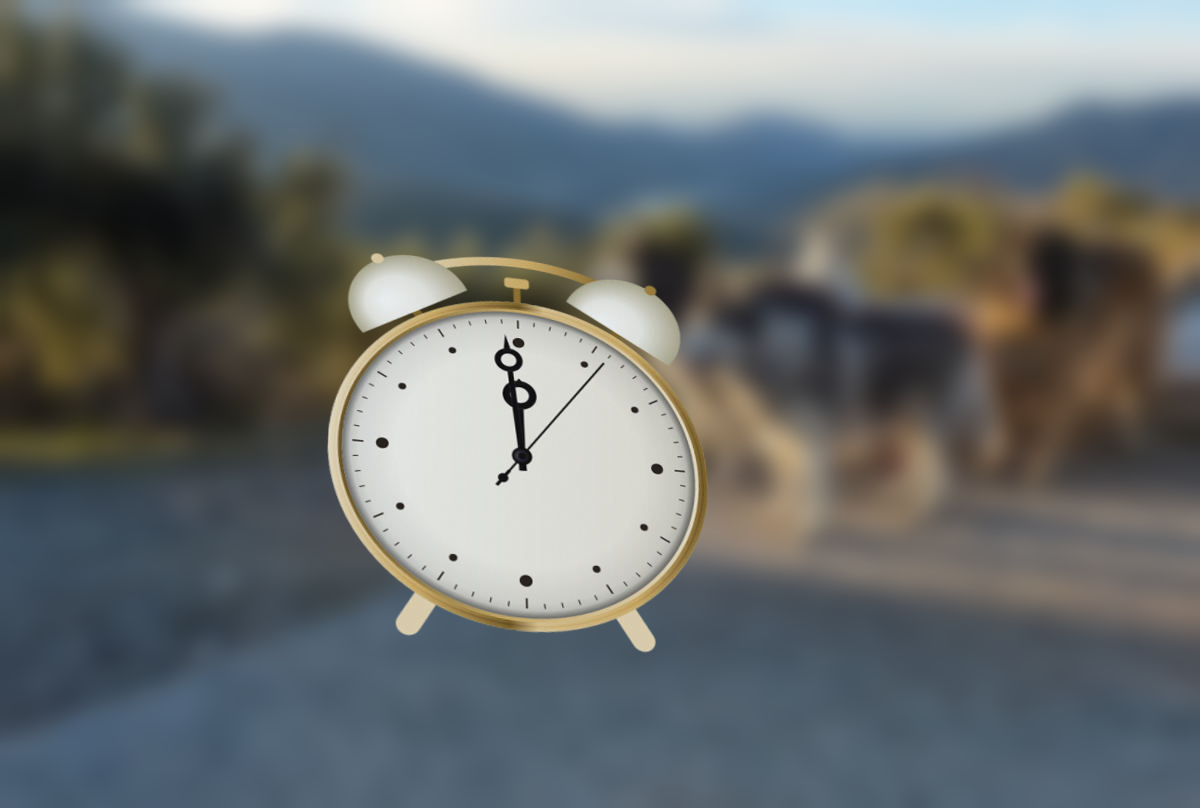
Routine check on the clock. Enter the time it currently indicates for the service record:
11:59:06
